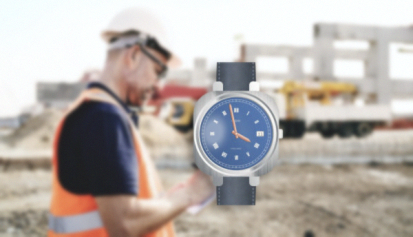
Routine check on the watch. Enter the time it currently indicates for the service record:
3:58
